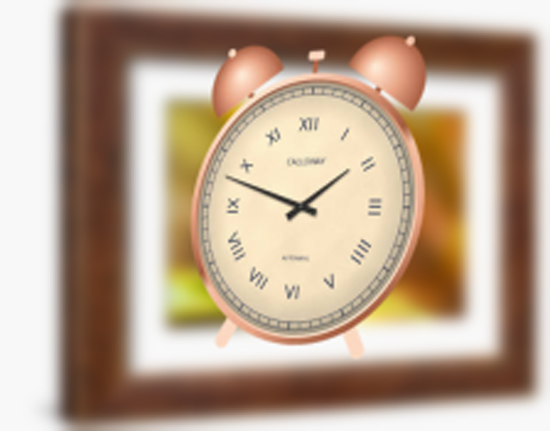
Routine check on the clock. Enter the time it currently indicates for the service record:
1:48
